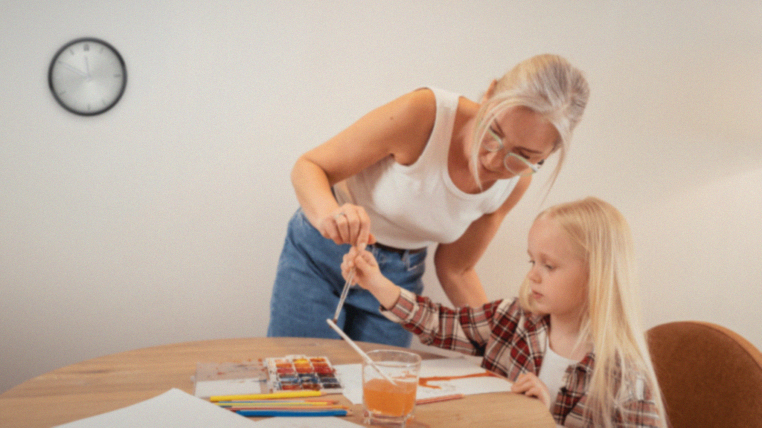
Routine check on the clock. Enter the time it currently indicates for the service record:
11:50
